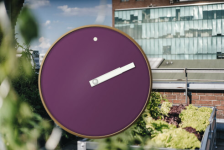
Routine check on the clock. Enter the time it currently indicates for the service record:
2:11
